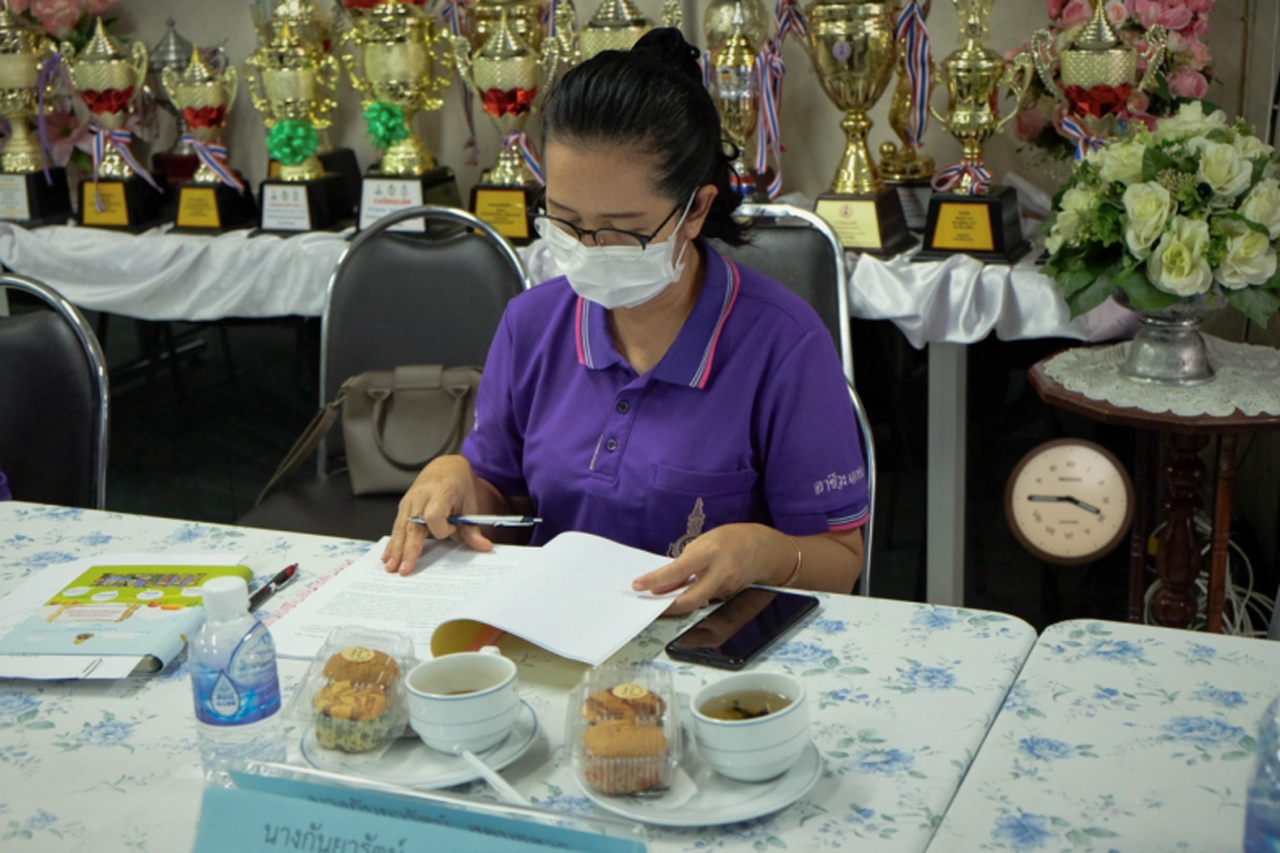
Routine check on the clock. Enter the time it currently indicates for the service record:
3:45
